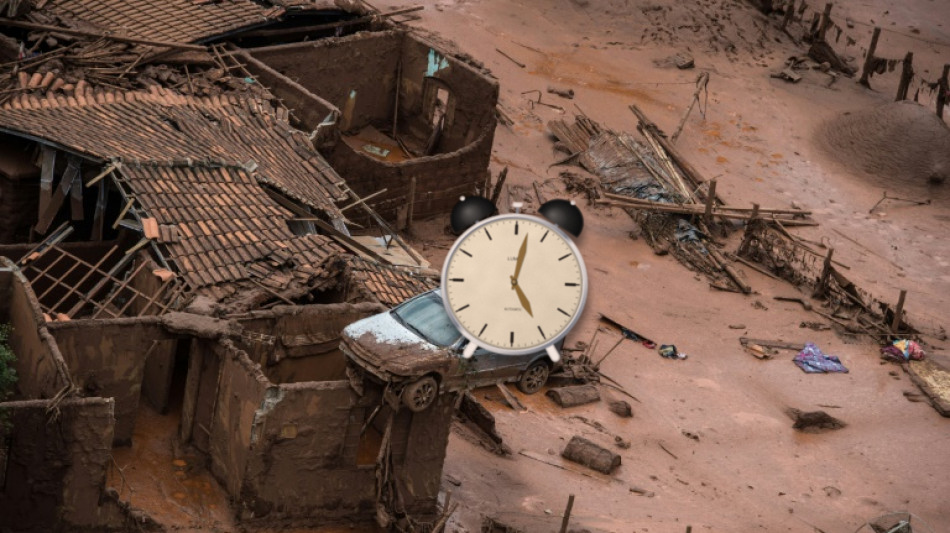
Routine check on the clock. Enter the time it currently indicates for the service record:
5:02
